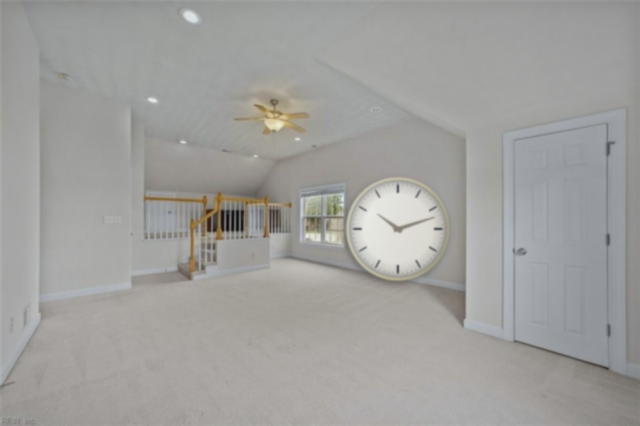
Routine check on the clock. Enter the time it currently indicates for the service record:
10:12
